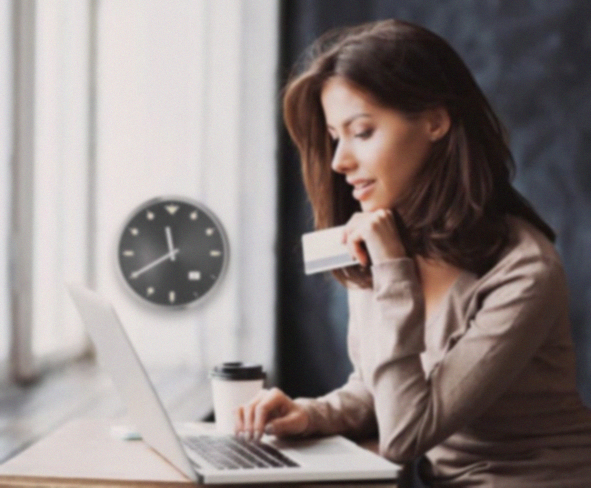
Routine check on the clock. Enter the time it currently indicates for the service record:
11:40
